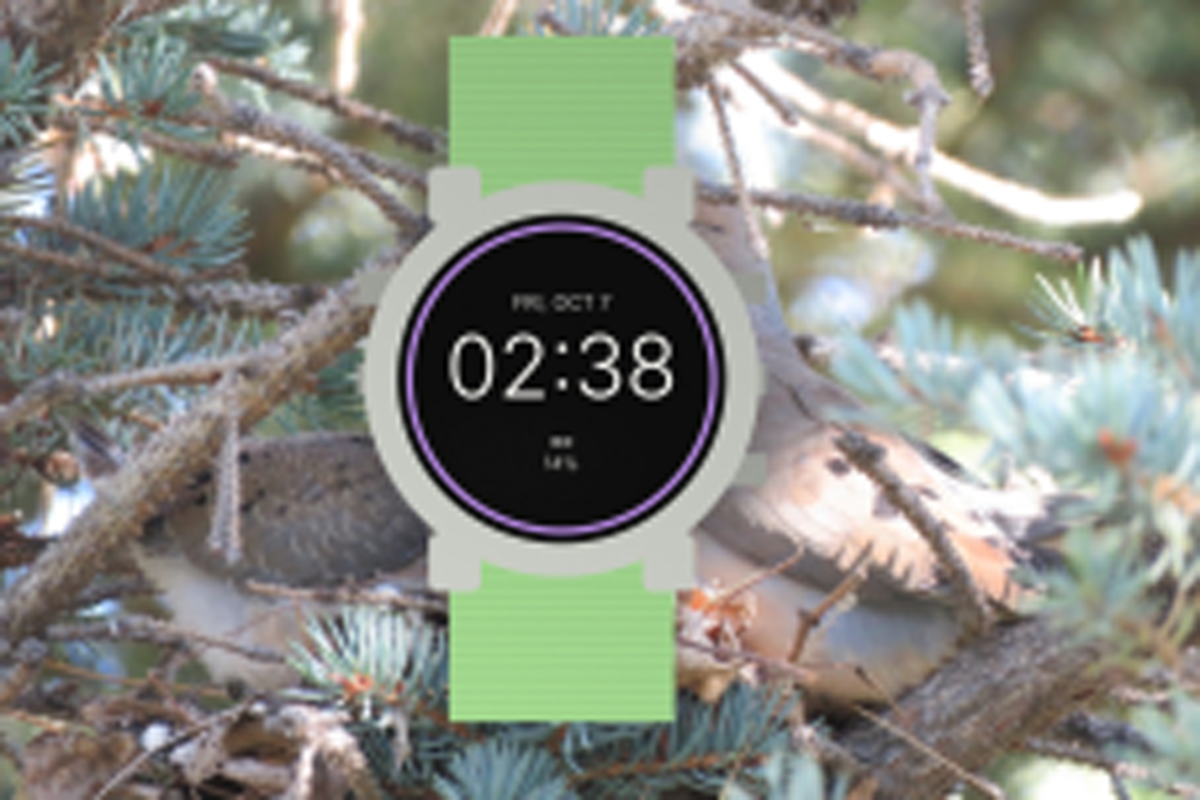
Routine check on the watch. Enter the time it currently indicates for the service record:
2:38
